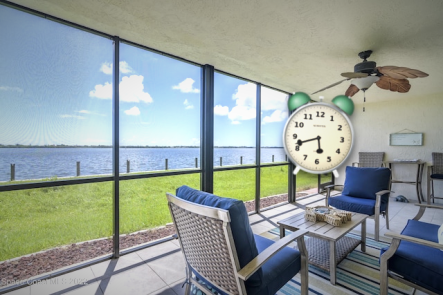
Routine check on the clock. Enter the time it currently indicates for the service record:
5:42
